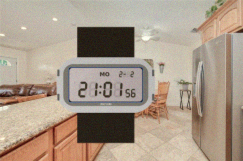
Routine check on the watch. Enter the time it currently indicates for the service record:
21:01:56
